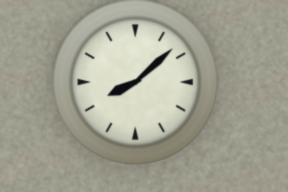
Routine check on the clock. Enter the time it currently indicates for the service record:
8:08
